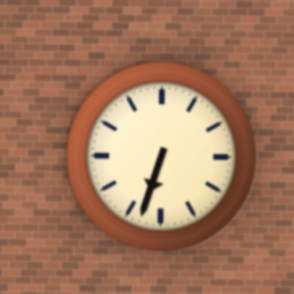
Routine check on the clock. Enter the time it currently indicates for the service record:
6:33
